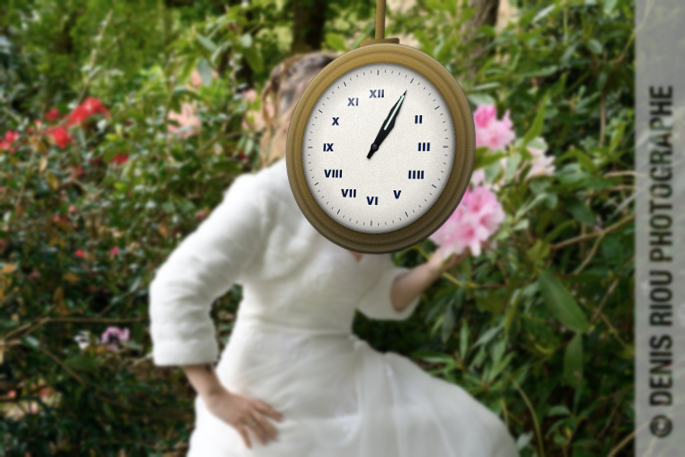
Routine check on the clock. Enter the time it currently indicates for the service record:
1:05
